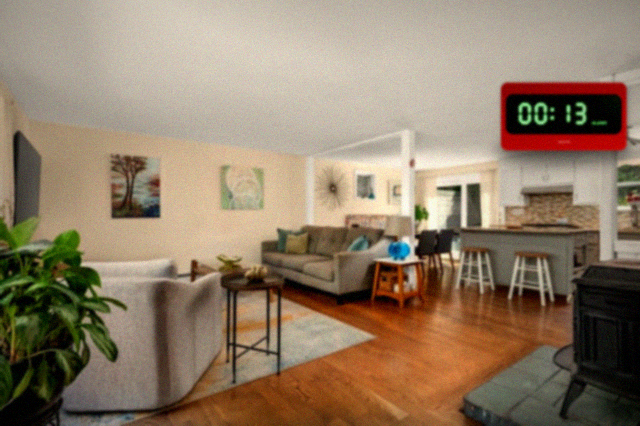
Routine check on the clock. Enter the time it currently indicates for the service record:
0:13
